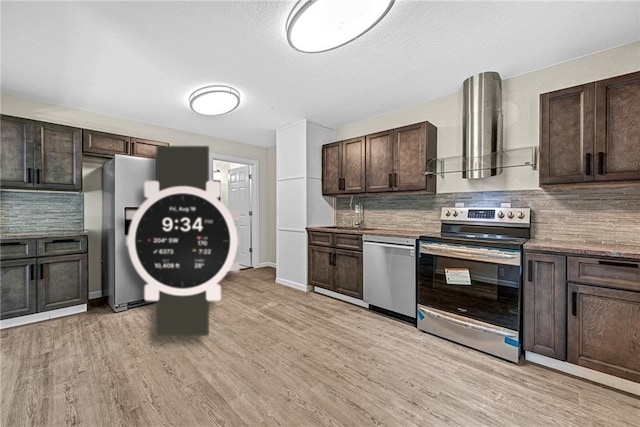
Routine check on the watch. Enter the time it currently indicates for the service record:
9:34
